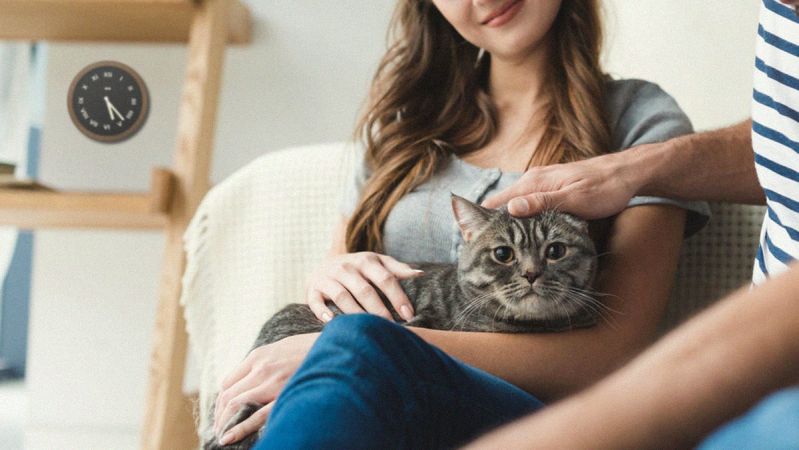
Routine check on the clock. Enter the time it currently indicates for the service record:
5:23
